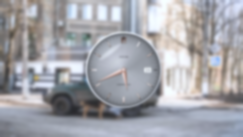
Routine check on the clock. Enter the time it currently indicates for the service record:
5:41
